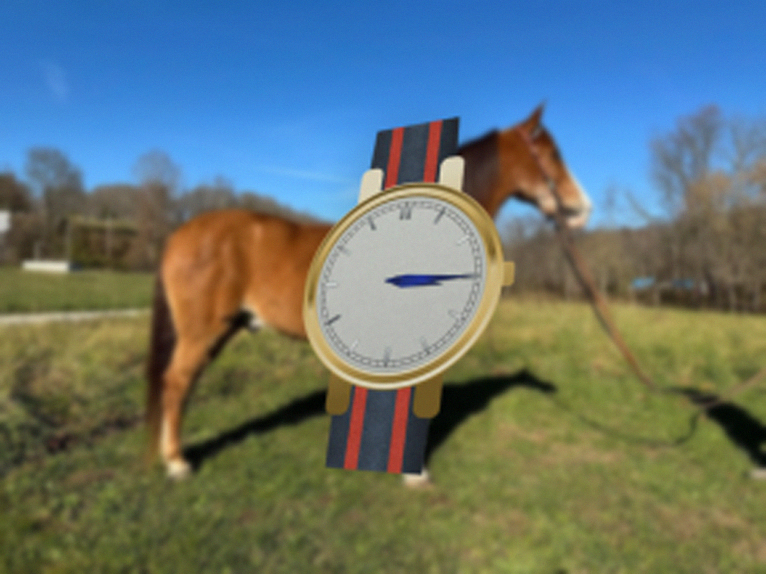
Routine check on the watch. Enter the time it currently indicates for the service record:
3:15
